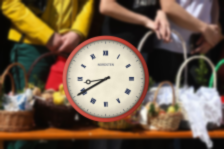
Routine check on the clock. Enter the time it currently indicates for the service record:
8:40
